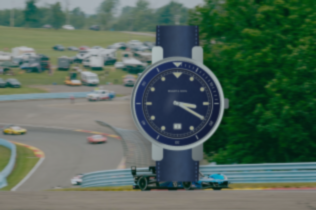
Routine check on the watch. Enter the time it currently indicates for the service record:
3:20
